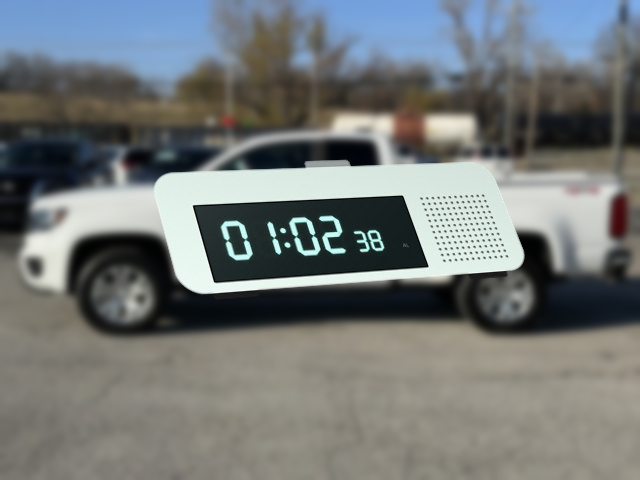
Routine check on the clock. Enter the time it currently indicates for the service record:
1:02:38
